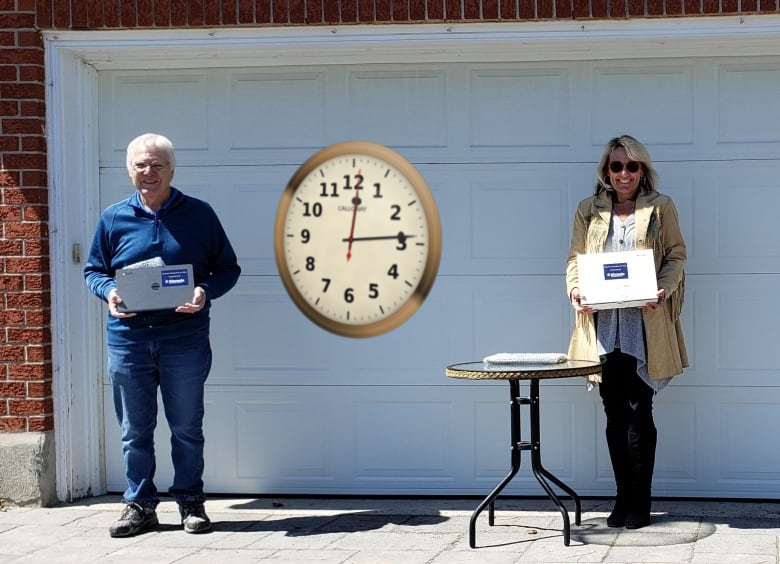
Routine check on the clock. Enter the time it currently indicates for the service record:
12:14:01
